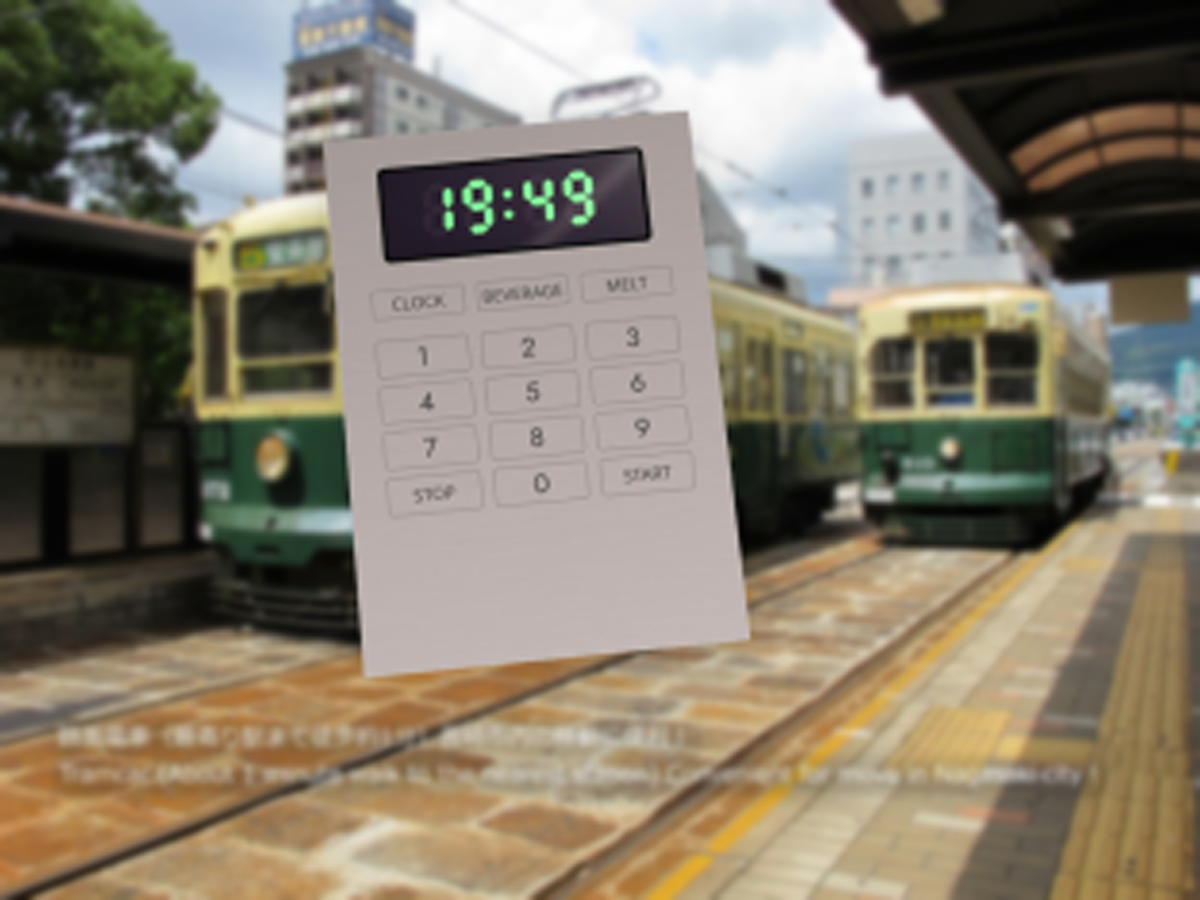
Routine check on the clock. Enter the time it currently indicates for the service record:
19:49
